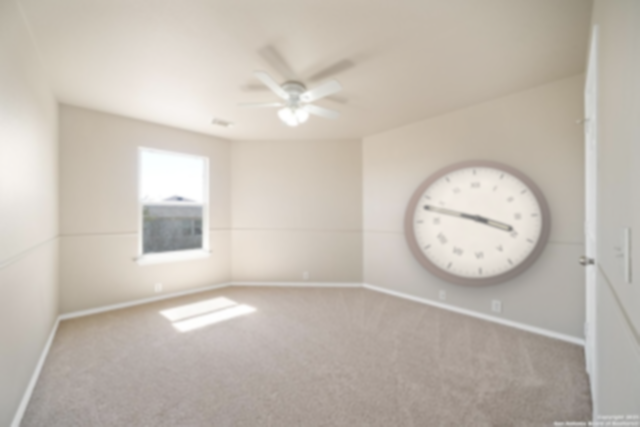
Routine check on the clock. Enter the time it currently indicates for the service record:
3:48
